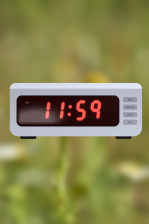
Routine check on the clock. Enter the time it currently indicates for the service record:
11:59
